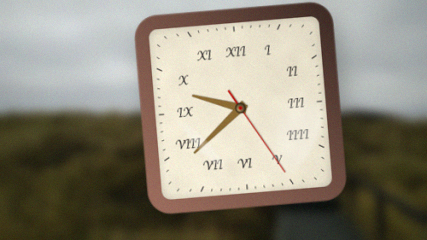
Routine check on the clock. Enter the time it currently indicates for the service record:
9:38:25
